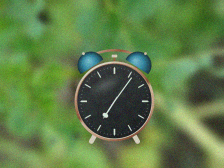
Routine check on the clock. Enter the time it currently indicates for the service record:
7:06
